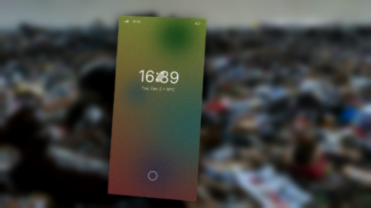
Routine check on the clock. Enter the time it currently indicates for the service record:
16:39
